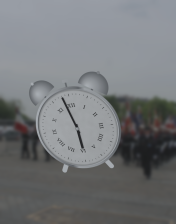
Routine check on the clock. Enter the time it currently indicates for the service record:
5:58
